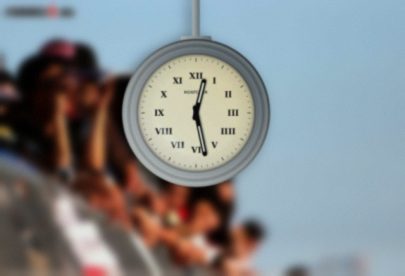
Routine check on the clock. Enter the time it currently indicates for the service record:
12:28
